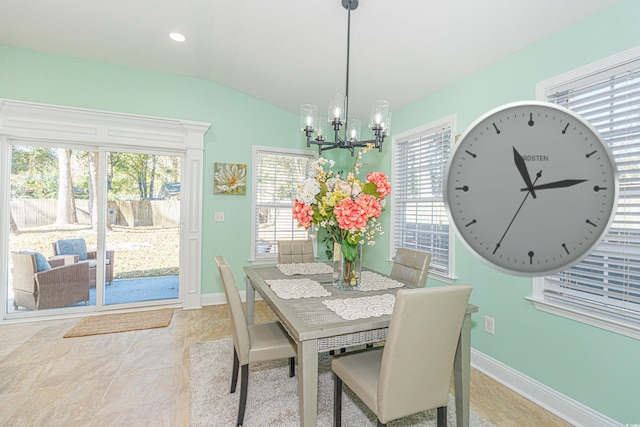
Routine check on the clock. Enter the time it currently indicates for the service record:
11:13:35
